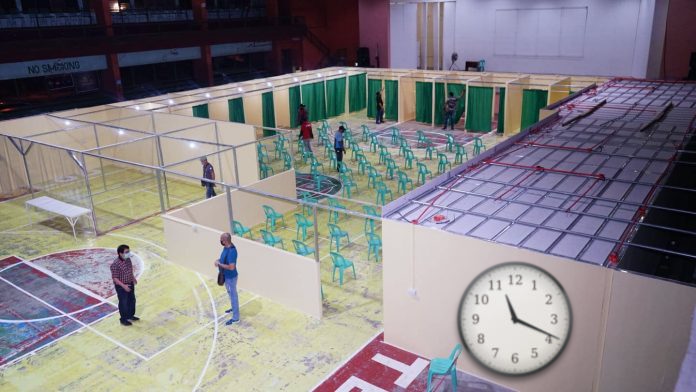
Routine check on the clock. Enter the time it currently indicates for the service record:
11:19
